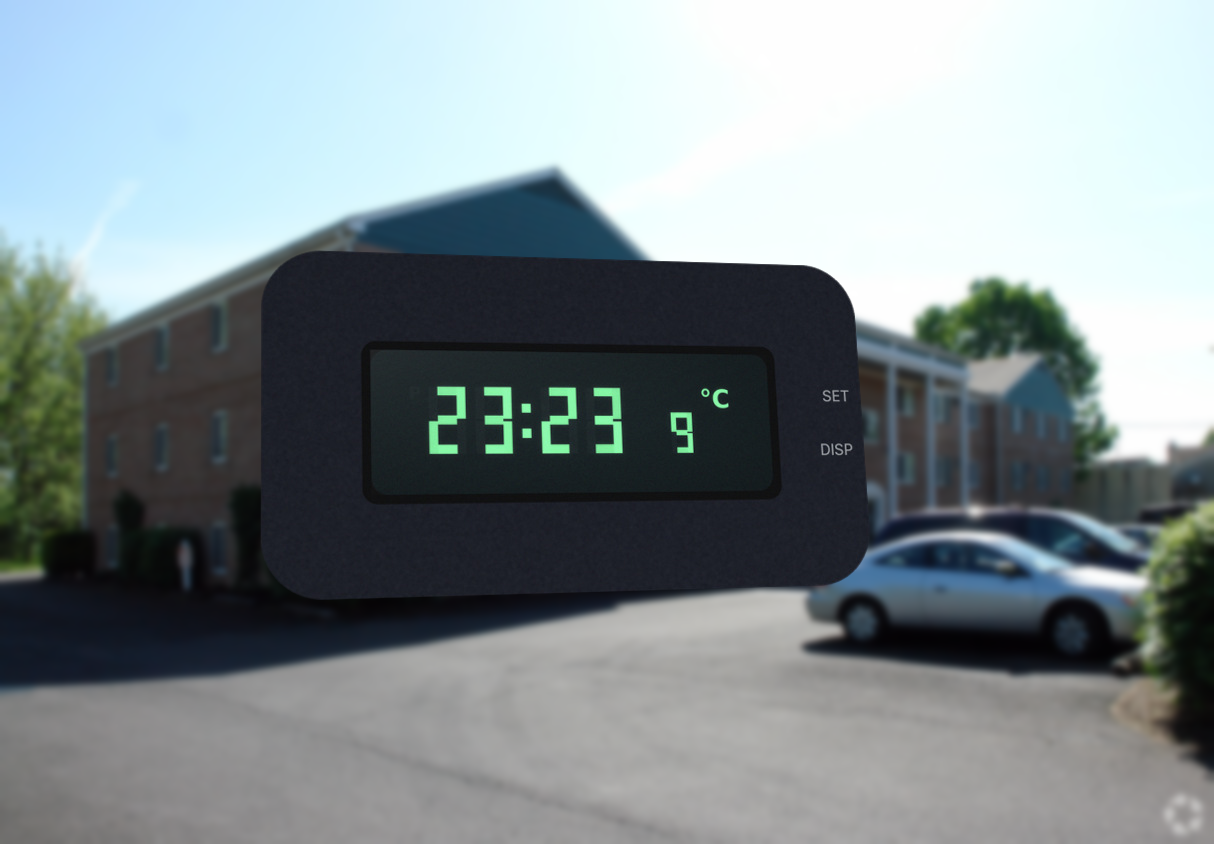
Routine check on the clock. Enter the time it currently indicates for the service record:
23:23
